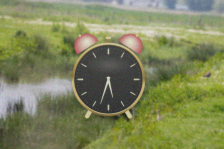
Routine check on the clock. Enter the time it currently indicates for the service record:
5:33
